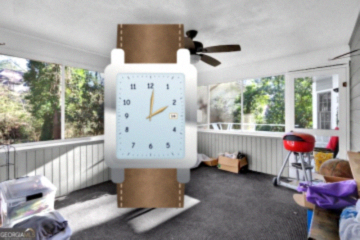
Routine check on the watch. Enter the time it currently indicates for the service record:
2:01
